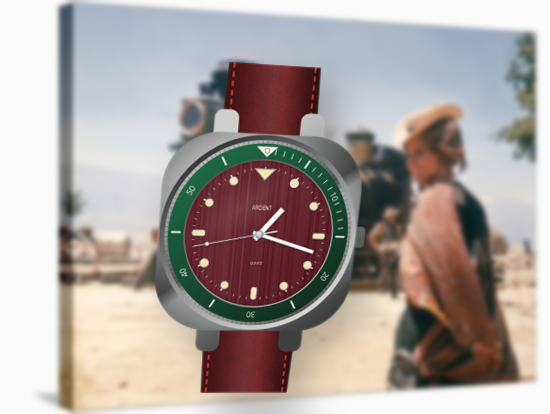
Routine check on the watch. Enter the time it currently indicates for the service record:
1:17:43
